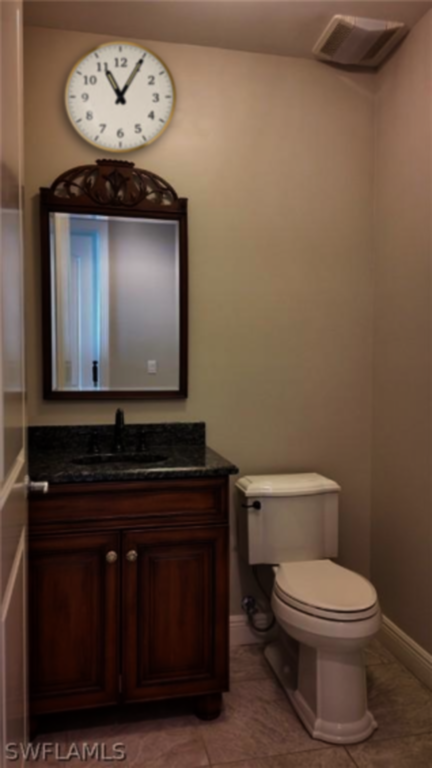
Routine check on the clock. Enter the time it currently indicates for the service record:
11:05
